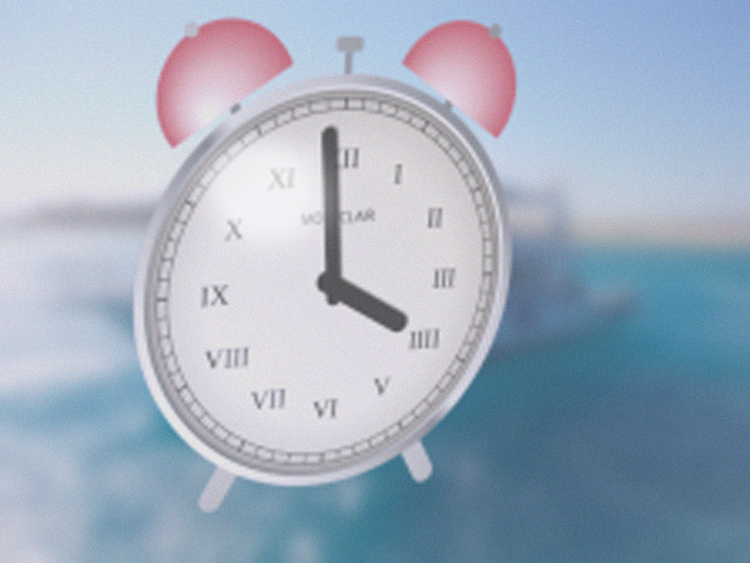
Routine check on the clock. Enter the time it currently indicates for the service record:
3:59
